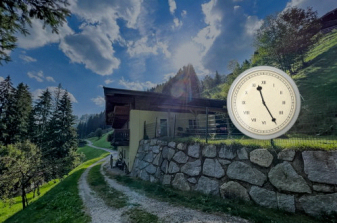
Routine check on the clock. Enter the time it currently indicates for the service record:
11:25
